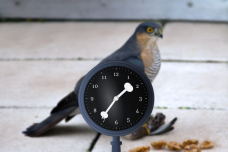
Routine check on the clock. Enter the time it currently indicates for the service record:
1:36
